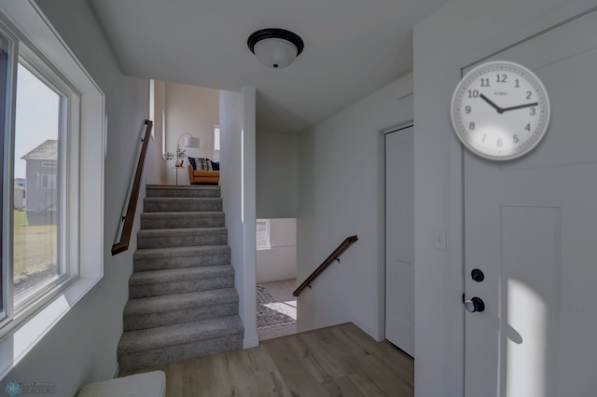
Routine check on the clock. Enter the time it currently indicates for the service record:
10:13
